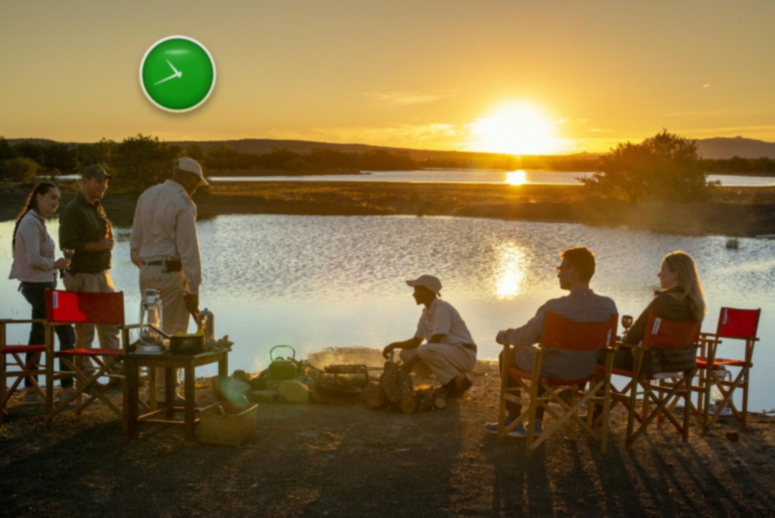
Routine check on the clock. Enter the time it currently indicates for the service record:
10:41
